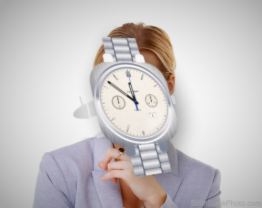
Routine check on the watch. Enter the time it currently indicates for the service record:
11:52
